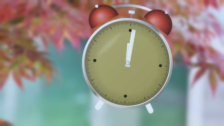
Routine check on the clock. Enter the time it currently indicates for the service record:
12:01
